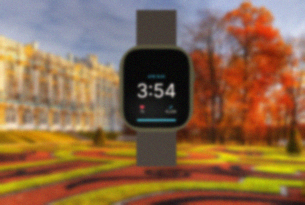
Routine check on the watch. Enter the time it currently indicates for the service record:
3:54
